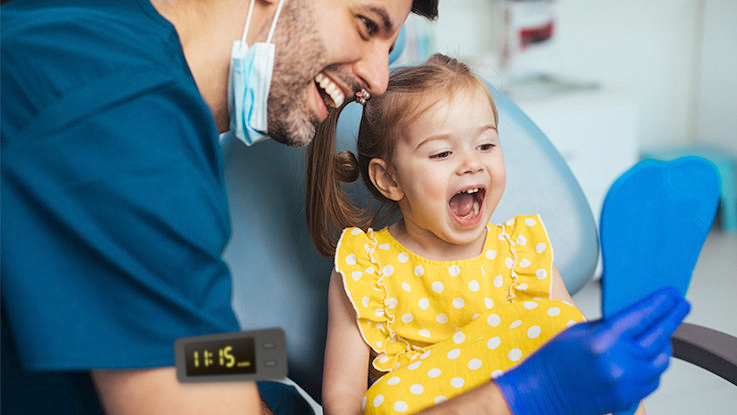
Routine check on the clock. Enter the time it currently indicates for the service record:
11:15
